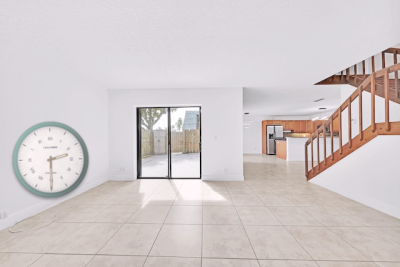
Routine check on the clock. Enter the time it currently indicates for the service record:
2:30
